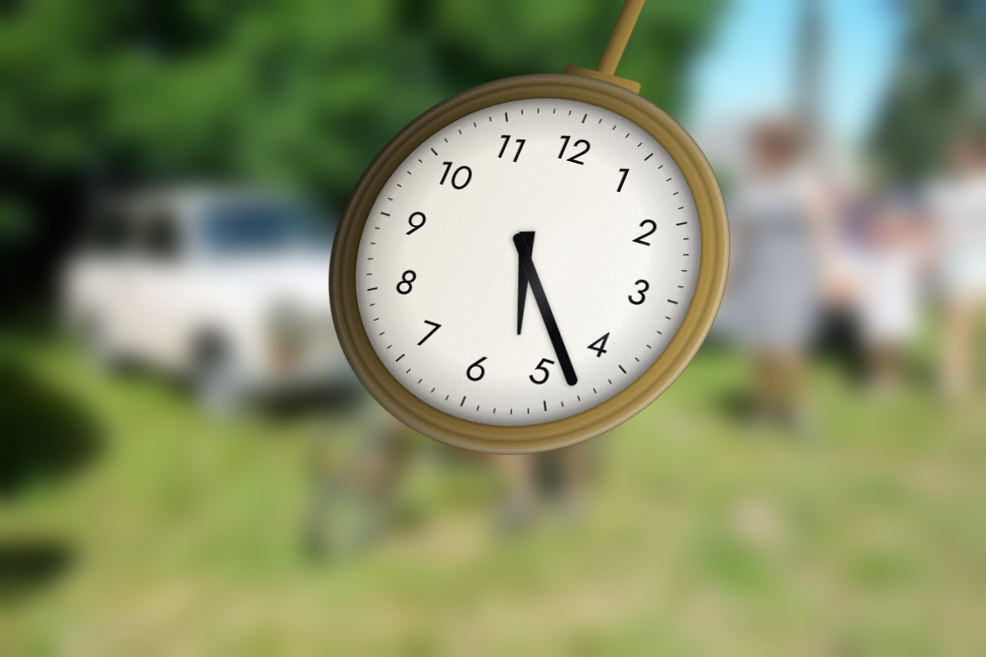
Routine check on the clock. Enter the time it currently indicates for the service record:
5:23
